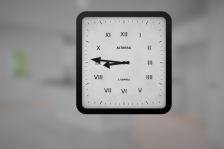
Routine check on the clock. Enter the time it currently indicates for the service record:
8:46
